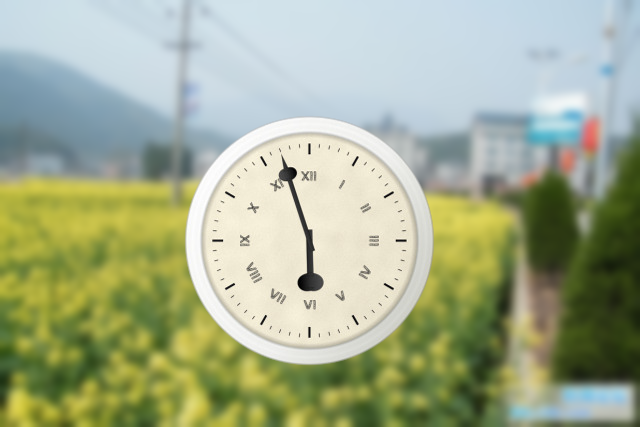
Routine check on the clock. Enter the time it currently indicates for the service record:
5:57
